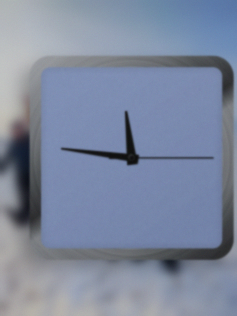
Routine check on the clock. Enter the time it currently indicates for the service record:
11:46:15
